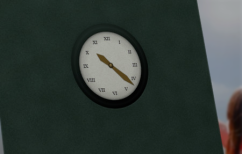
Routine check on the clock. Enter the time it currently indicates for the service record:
10:22
